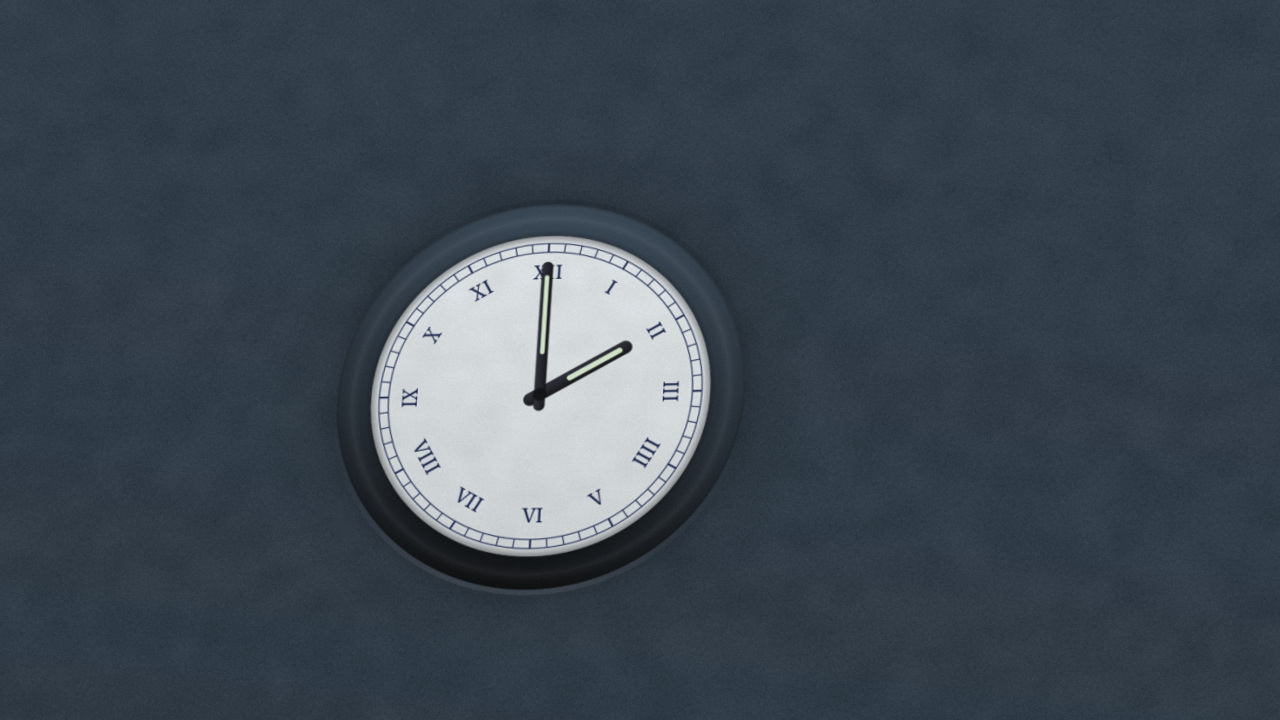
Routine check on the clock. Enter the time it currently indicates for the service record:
2:00
